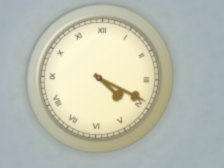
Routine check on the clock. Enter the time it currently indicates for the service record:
4:19
